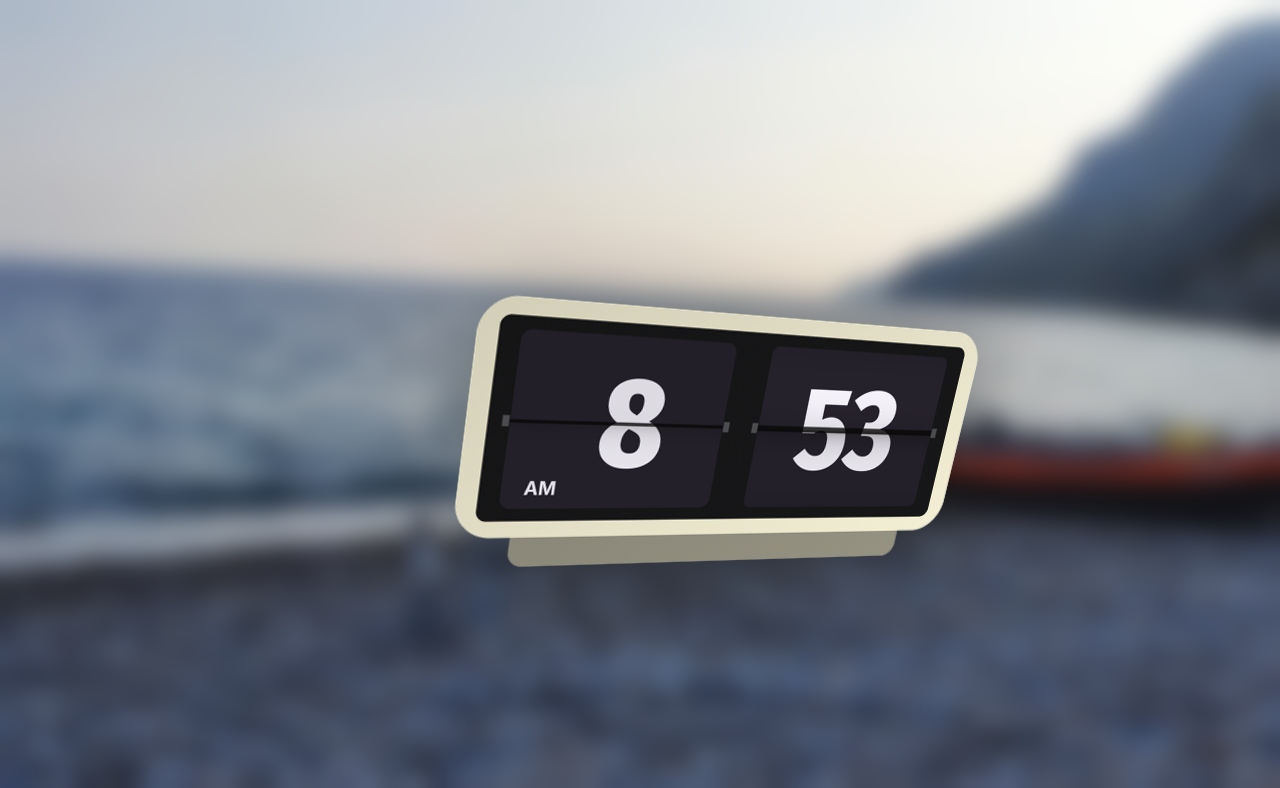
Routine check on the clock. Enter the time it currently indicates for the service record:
8:53
